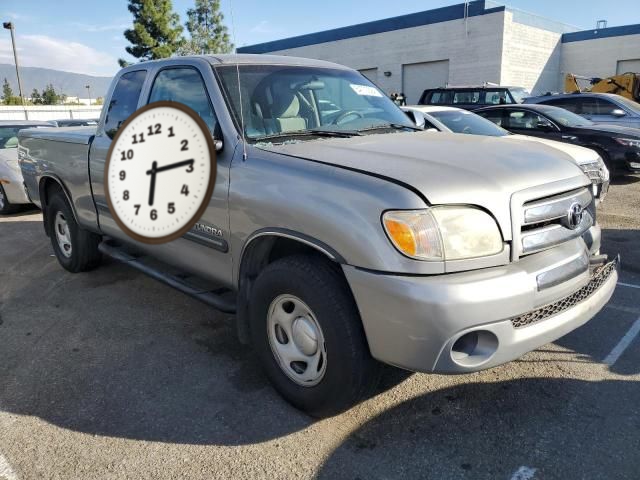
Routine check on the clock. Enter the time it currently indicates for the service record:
6:14
